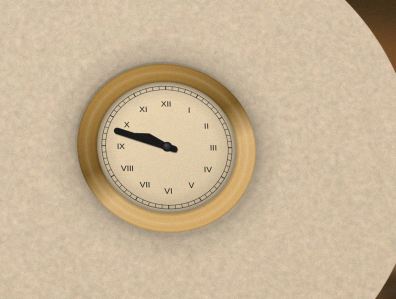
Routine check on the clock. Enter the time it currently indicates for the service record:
9:48
